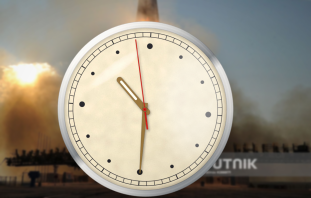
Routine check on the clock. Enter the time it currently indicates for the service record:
10:29:58
